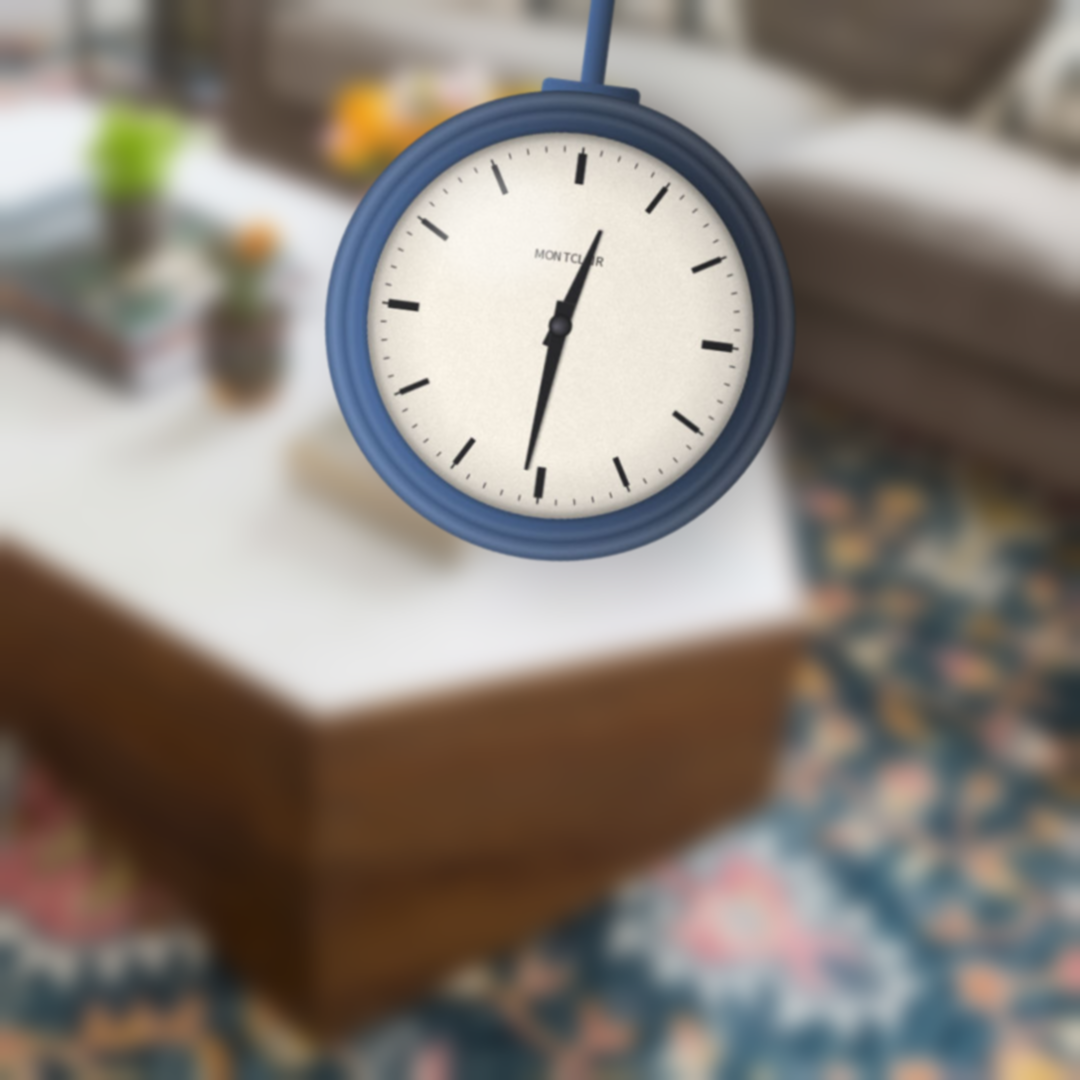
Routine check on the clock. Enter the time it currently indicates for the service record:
12:31
